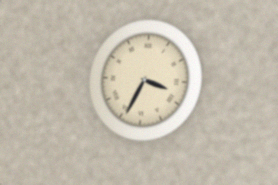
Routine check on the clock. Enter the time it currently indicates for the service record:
3:34
